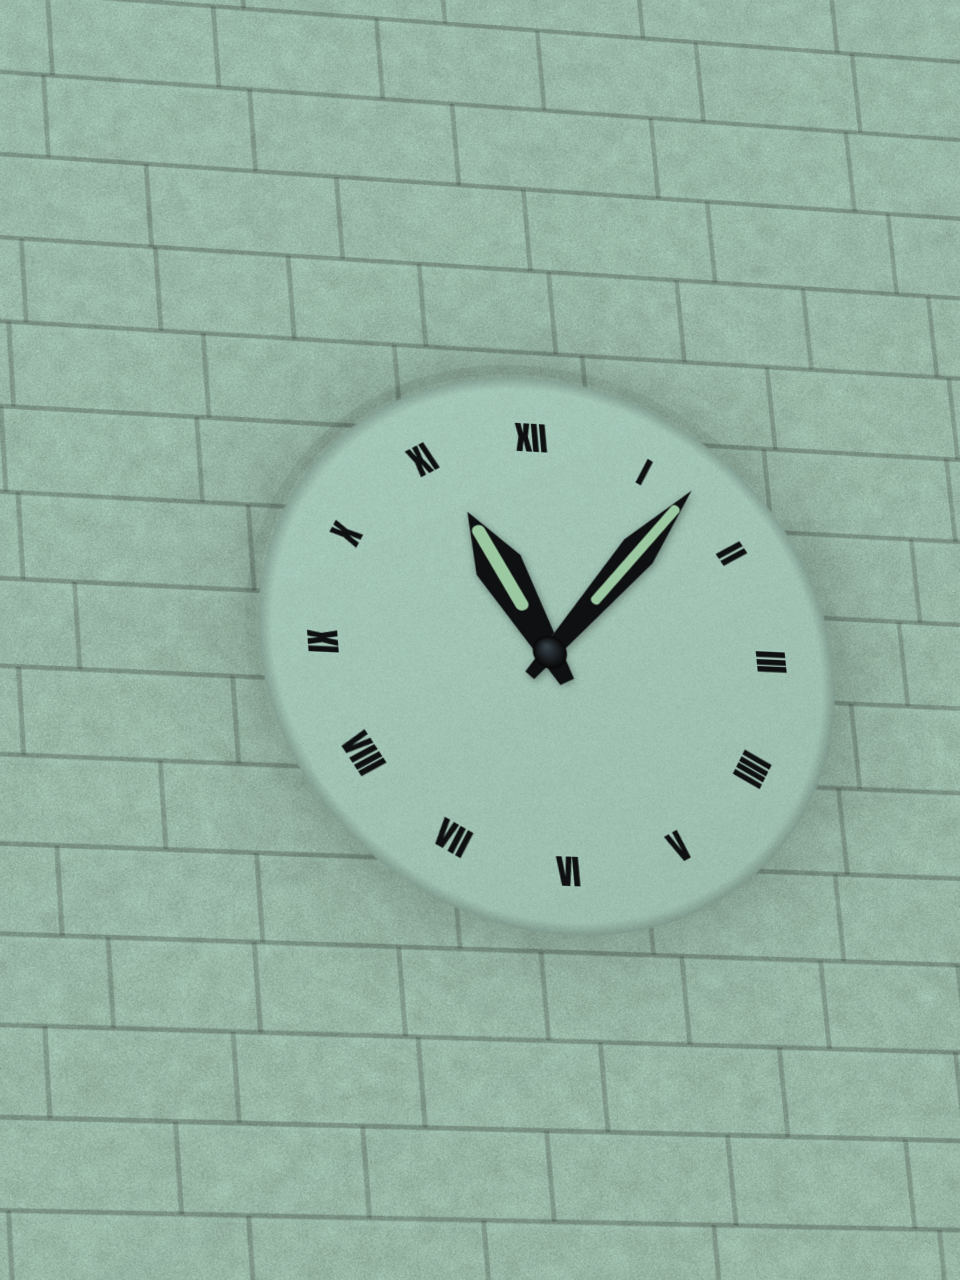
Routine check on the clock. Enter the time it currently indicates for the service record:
11:07
